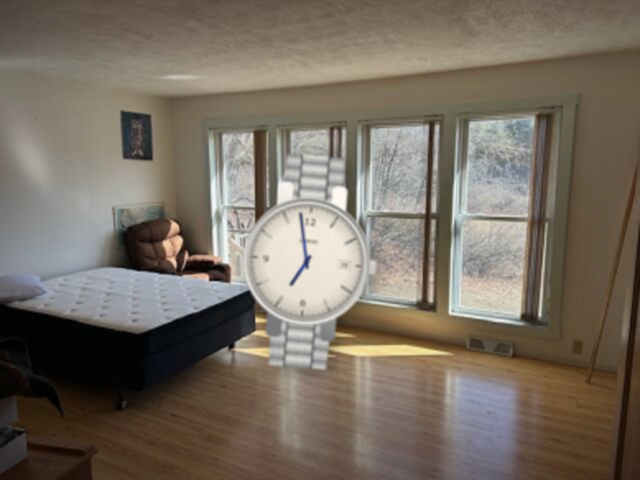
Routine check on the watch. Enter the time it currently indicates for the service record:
6:58
